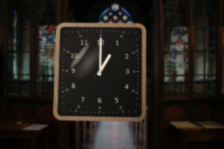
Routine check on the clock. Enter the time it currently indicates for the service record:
1:00
